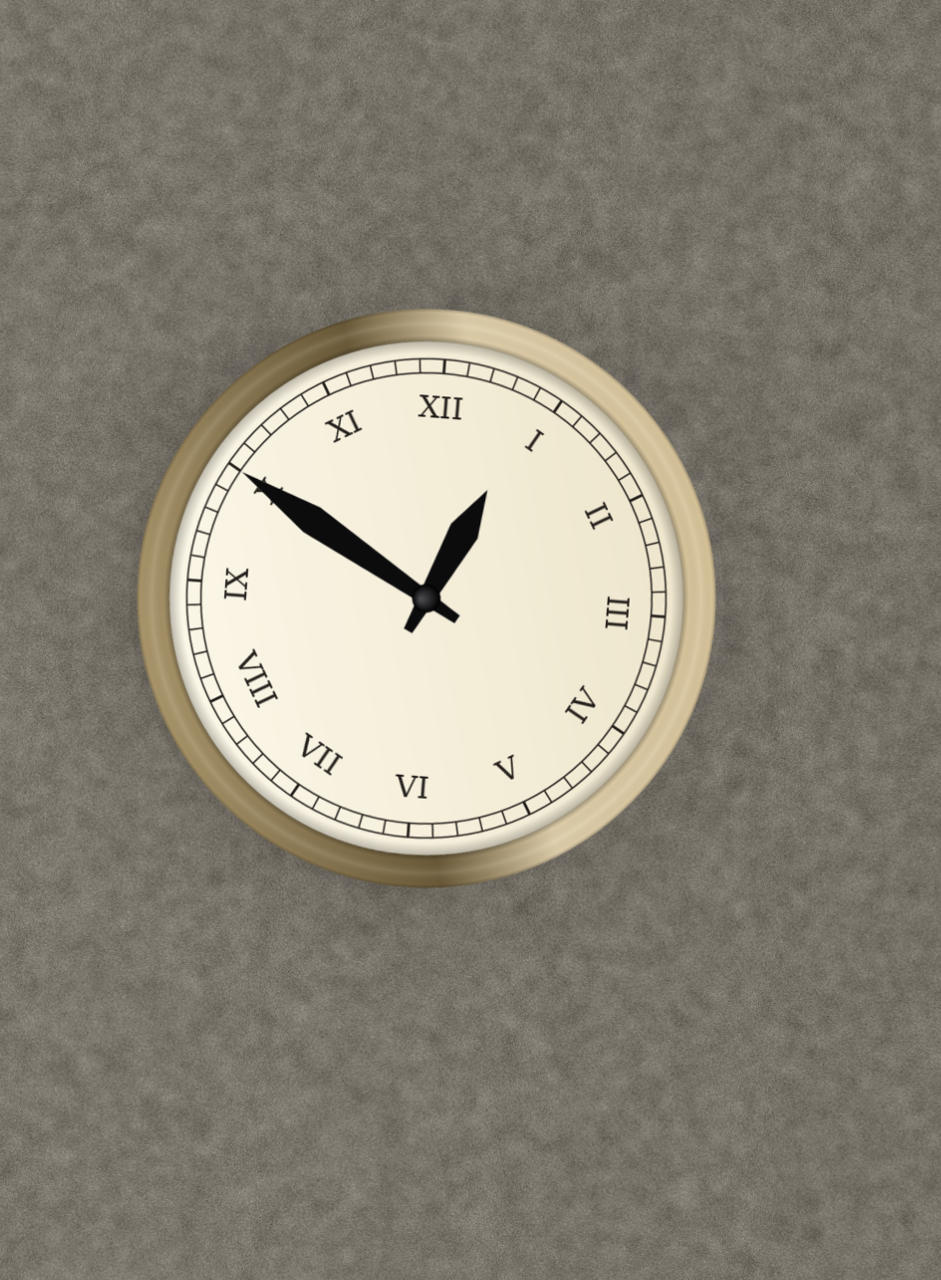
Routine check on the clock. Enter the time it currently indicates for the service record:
12:50
